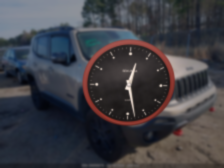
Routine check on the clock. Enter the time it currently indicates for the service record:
12:28
